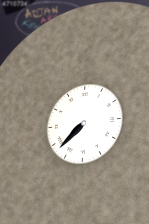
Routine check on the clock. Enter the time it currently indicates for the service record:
7:38
